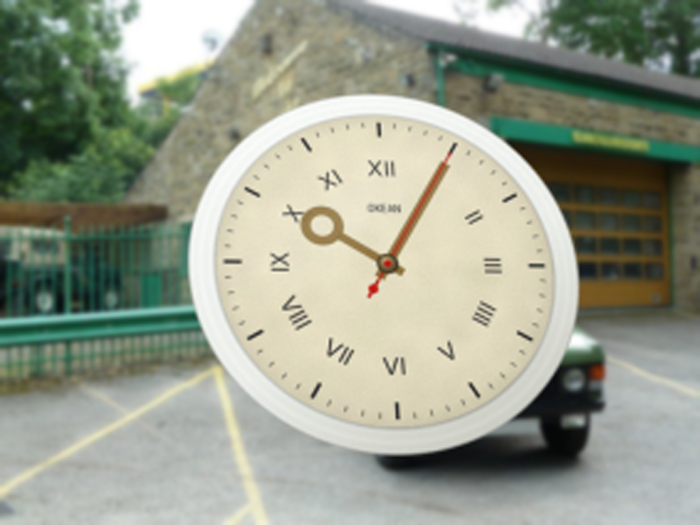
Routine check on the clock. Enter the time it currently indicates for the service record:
10:05:05
